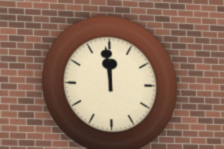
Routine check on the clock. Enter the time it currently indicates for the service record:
11:59
